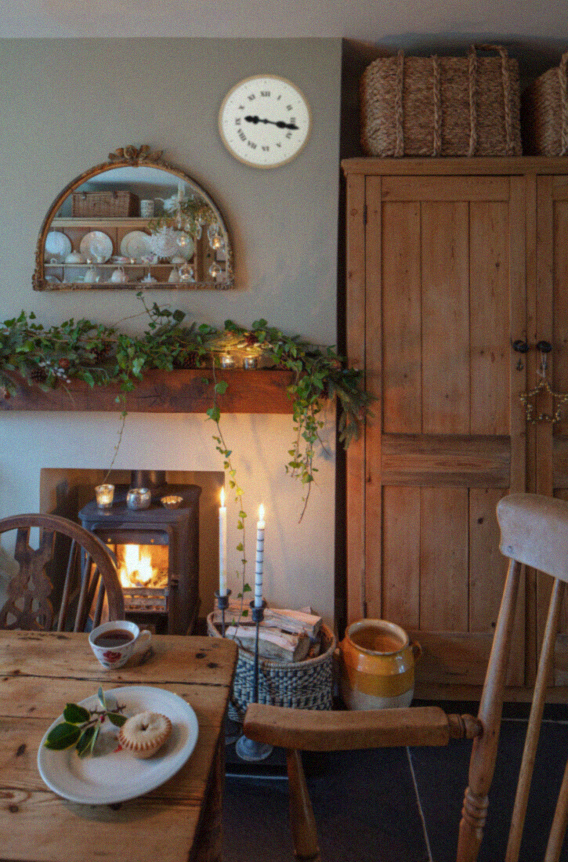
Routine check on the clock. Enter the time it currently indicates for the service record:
9:17
